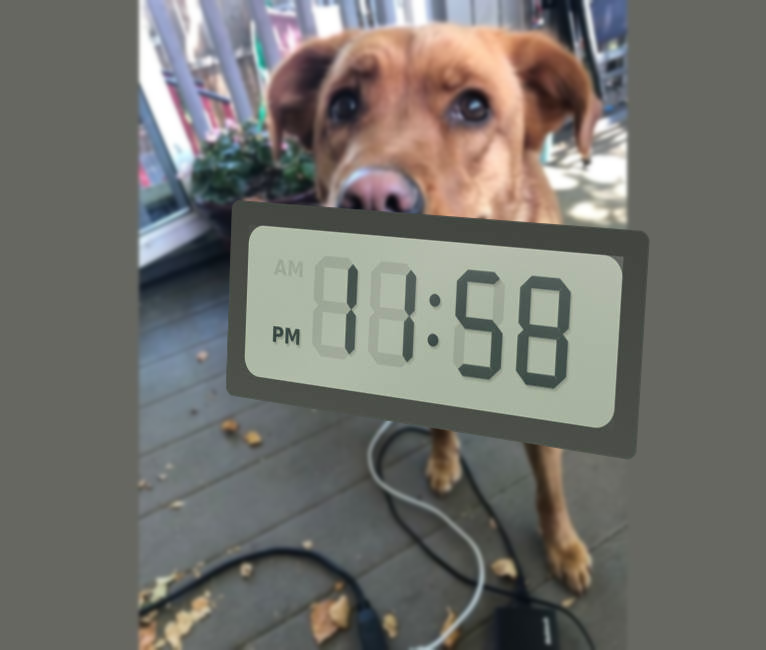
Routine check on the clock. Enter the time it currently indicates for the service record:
11:58
